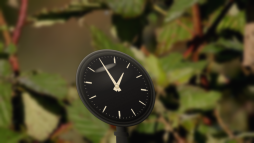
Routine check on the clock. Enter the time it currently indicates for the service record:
12:55
